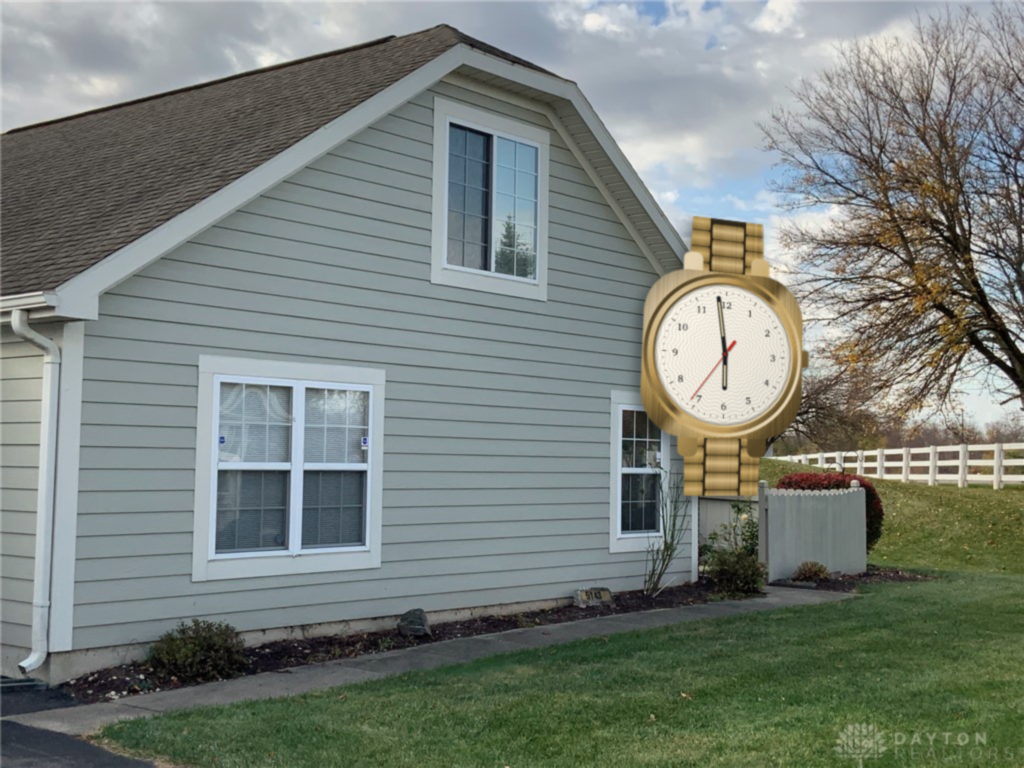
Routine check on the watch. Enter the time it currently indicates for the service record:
5:58:36
